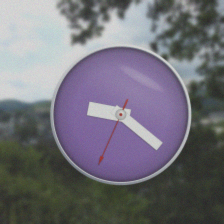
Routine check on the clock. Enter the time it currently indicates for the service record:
9:21:34
